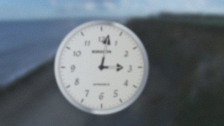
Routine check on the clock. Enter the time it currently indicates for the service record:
3:02
